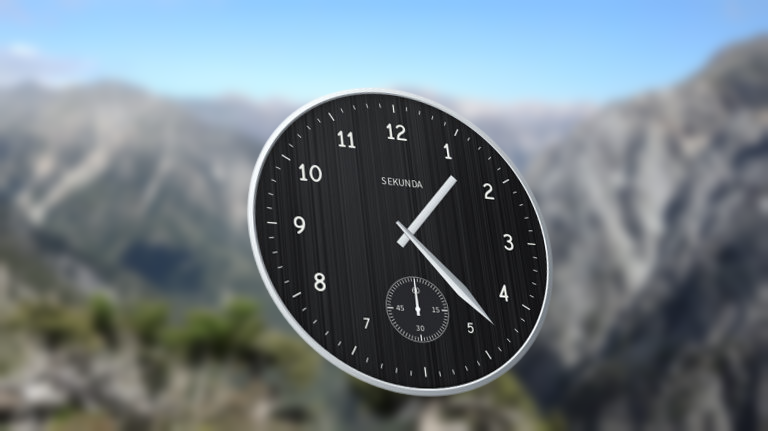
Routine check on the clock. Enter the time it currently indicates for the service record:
1:23
